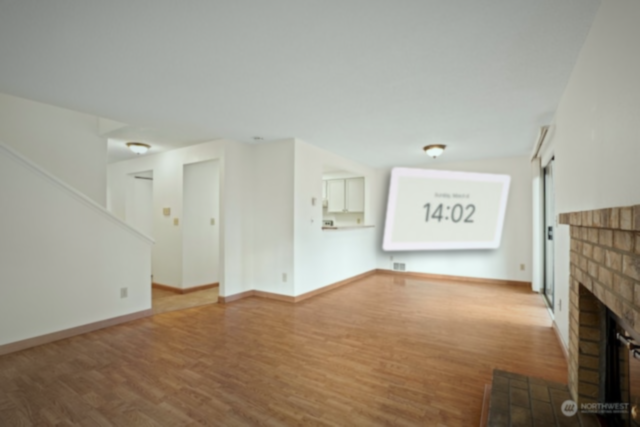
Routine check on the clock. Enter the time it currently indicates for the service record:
14:02
